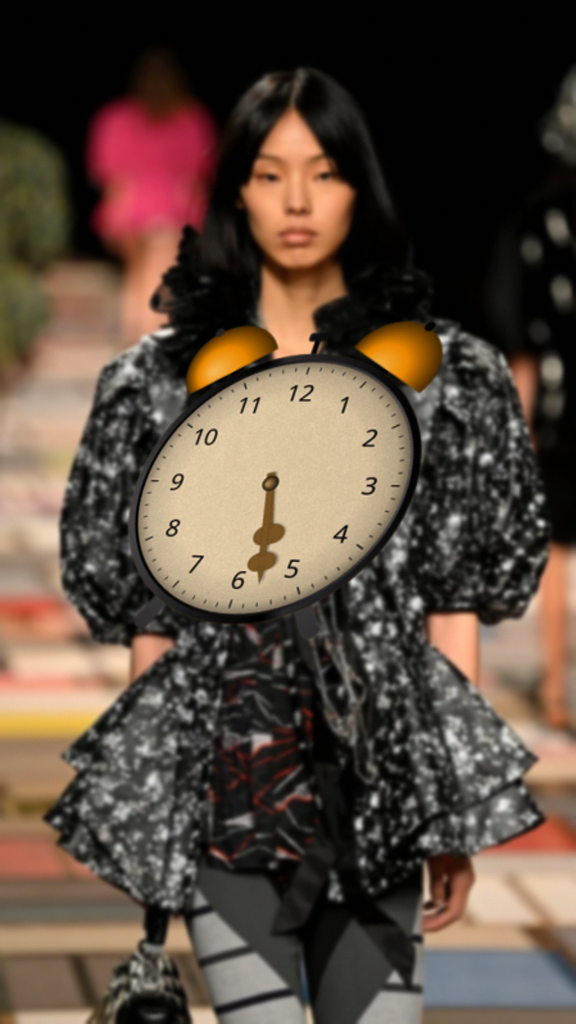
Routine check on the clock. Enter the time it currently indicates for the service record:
5:28
